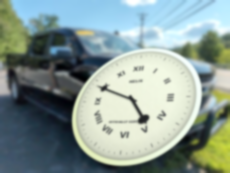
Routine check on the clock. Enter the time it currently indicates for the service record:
4:49
